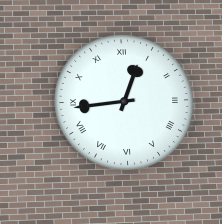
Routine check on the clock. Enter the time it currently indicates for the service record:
12:44
